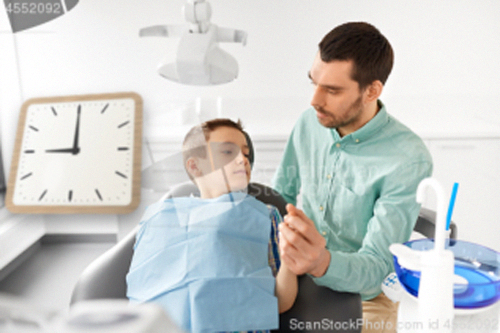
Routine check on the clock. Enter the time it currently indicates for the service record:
9:00
